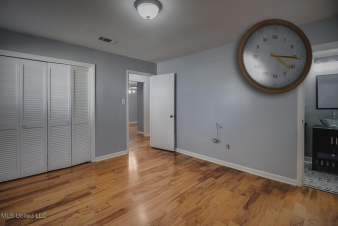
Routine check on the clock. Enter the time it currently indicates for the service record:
4:16
